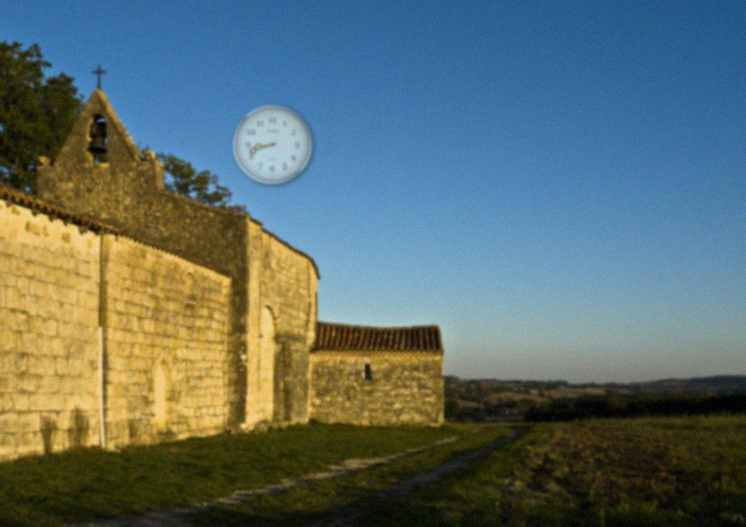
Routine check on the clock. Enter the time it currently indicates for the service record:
8:42
